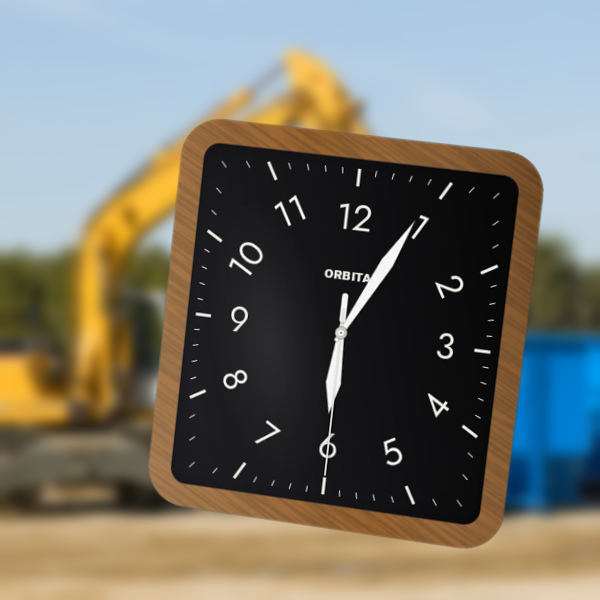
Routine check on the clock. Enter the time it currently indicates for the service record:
6:04:30
